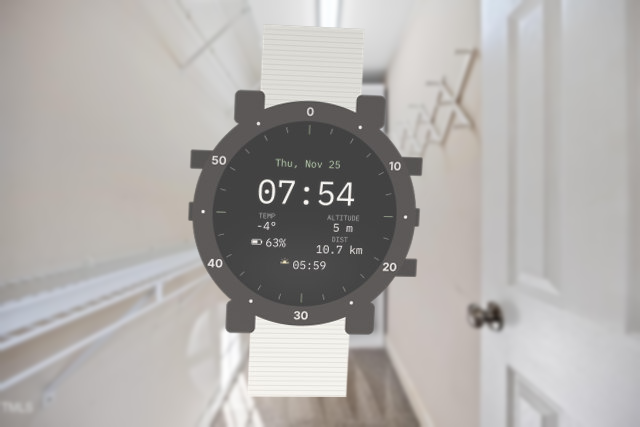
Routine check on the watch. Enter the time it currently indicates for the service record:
7:54
